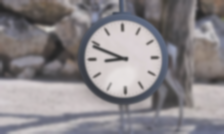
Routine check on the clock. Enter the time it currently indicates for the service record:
8:49
